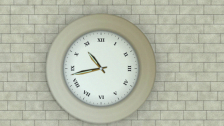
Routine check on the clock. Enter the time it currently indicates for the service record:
10:43
